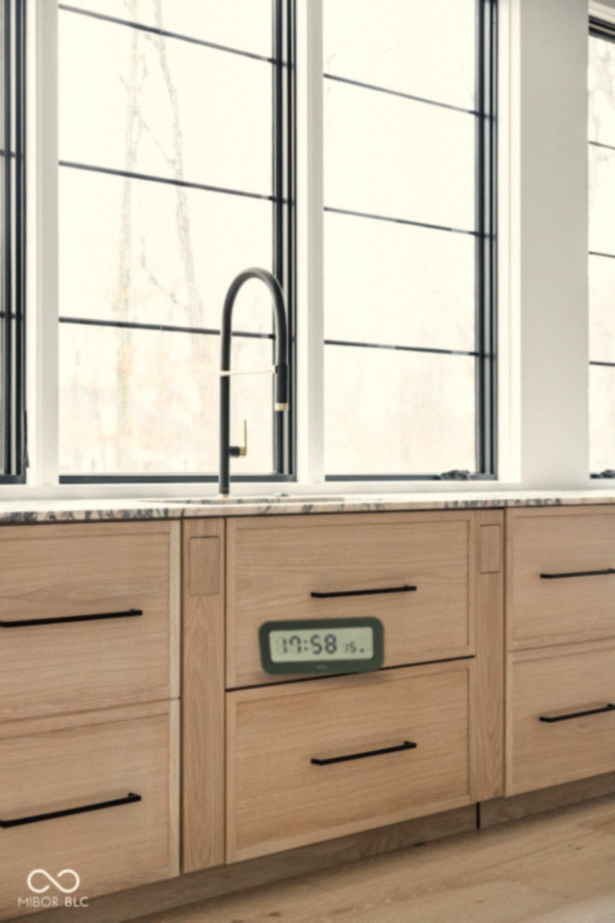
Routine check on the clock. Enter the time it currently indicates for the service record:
17:58
